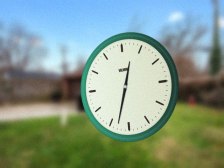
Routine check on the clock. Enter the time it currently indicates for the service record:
12:33
